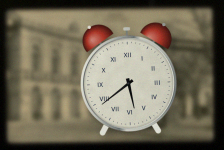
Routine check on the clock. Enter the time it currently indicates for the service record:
5:39
